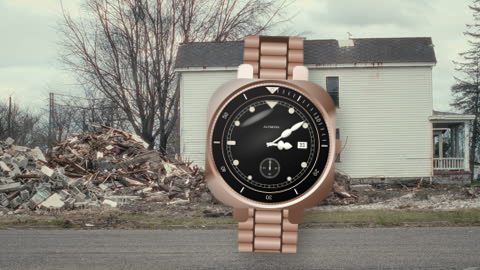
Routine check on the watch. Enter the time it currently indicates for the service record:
3:09
